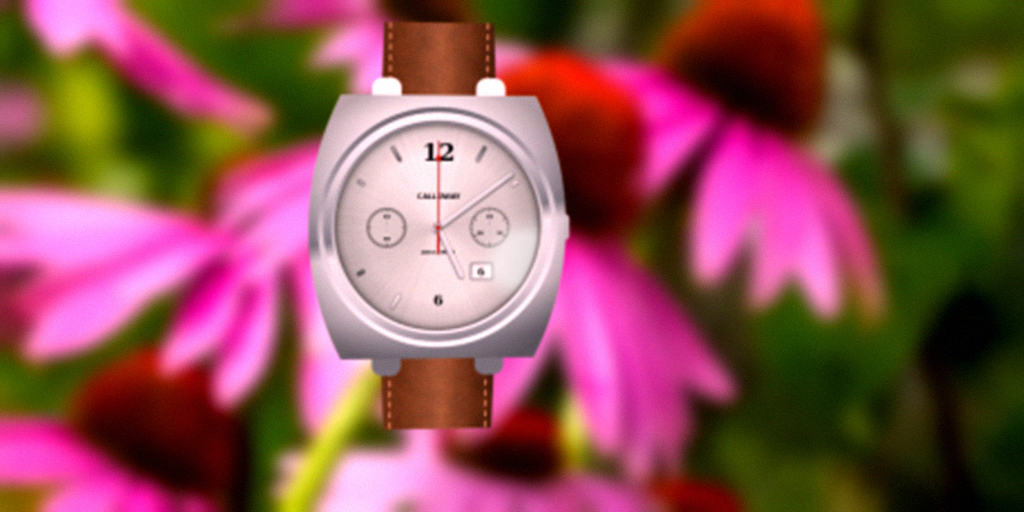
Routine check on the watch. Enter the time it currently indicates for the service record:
5:09
